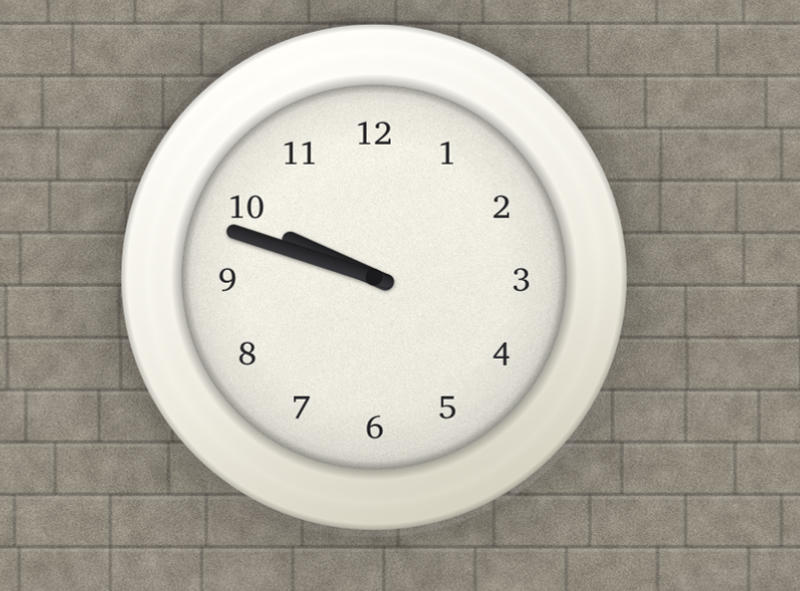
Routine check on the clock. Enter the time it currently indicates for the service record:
9:48
